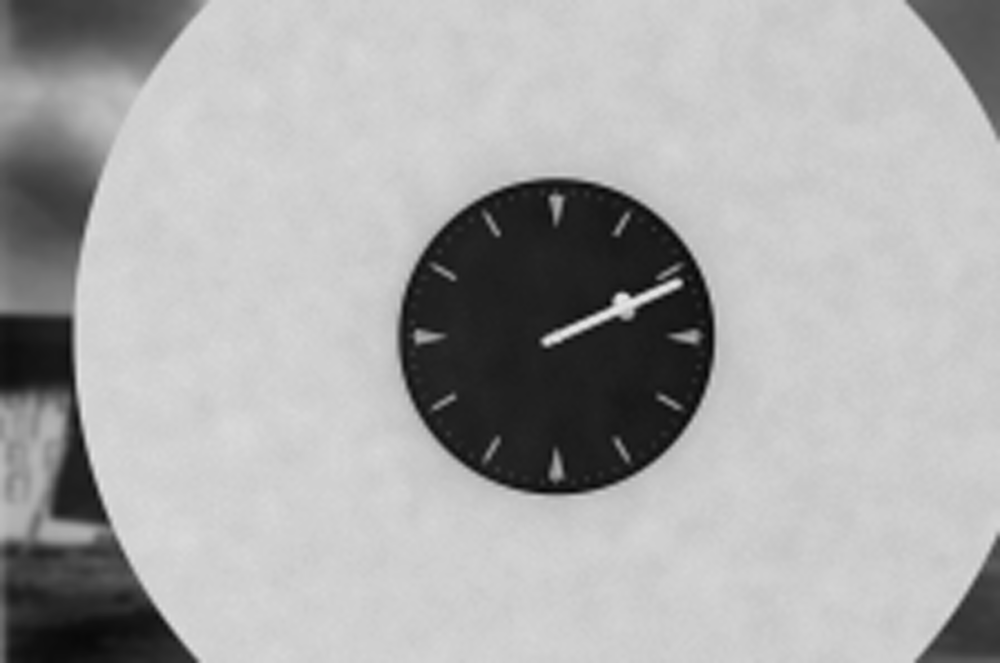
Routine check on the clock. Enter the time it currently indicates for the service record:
2:11
